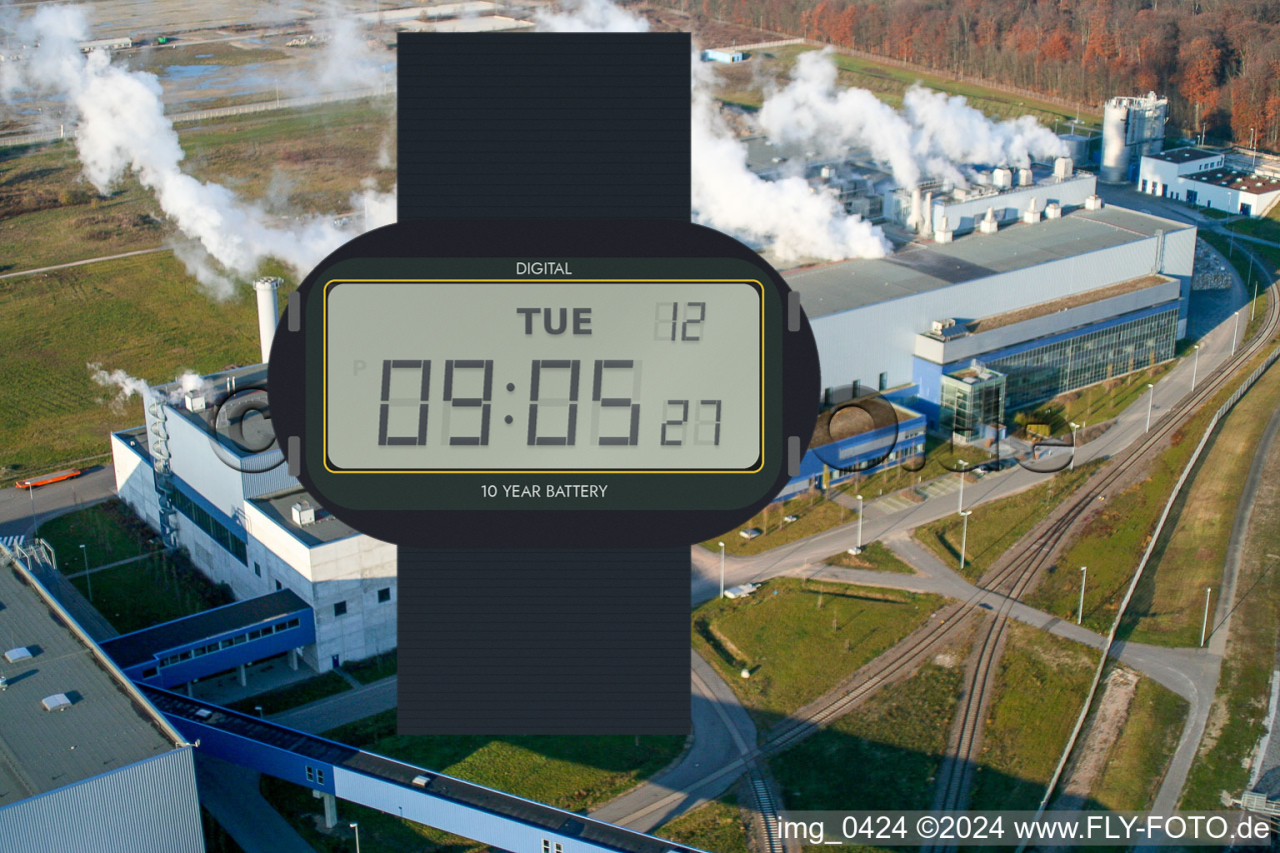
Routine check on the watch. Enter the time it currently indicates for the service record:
9:05:27
